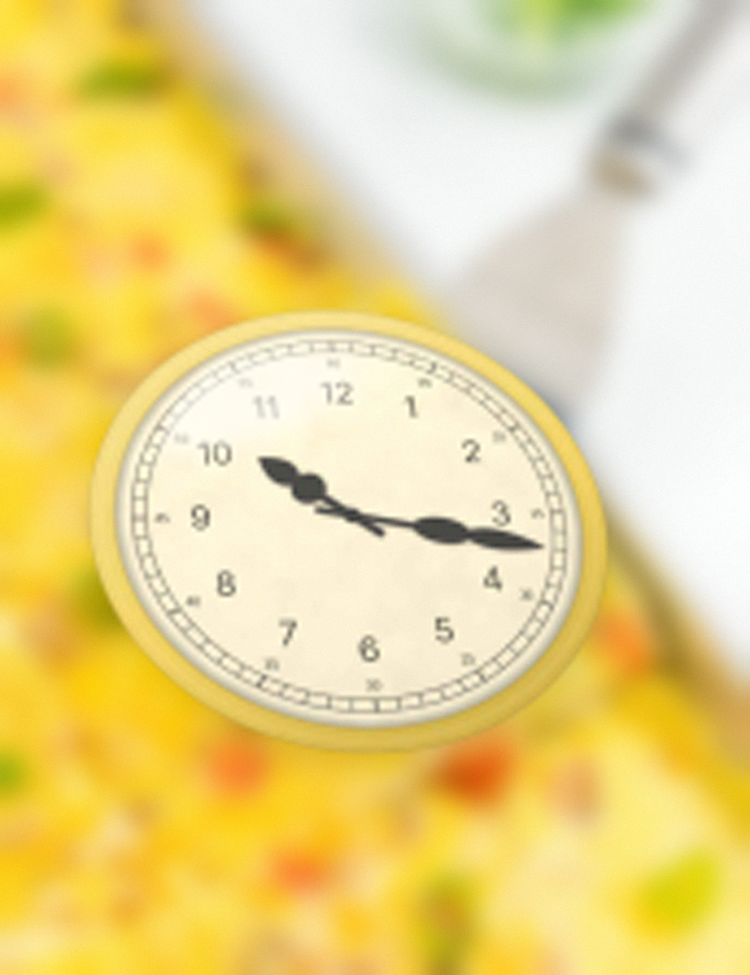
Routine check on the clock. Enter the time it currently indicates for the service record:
10:17
